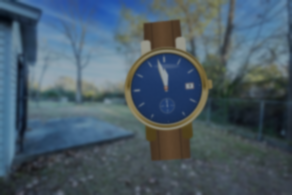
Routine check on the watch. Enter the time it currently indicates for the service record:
11:58
